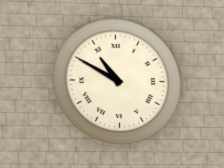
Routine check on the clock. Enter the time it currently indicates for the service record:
10:50
